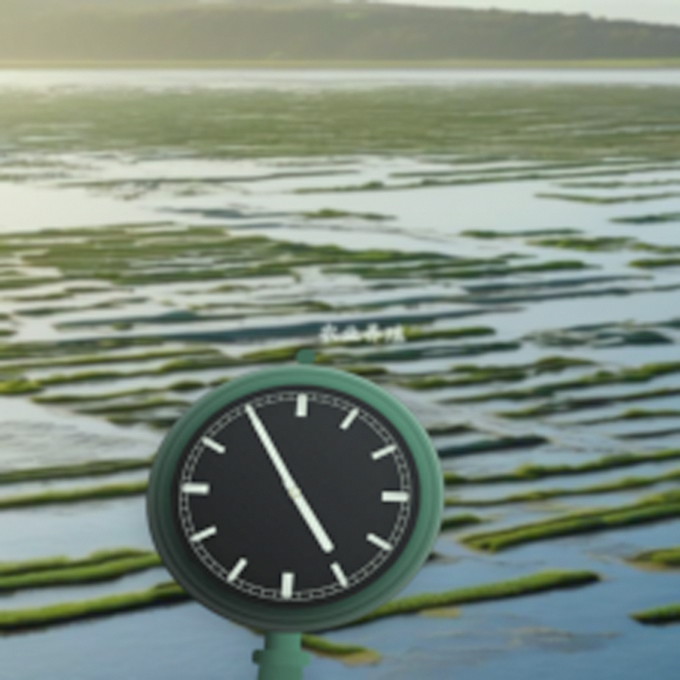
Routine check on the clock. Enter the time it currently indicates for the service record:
4:55
